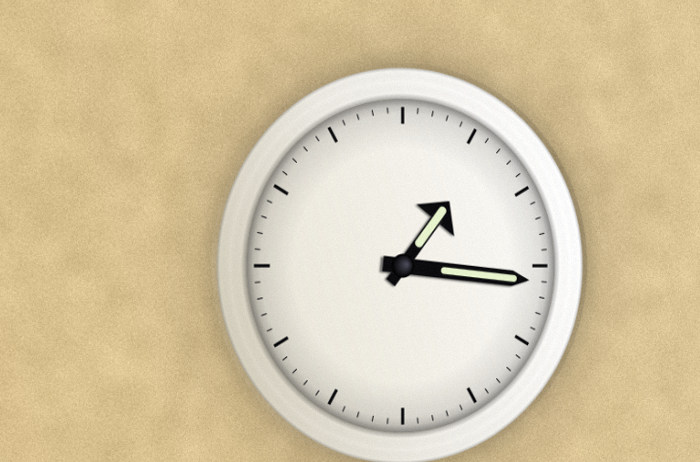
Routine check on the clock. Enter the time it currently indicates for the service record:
1:16
